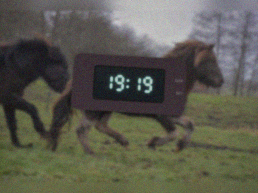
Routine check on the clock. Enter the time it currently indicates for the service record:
19:19
